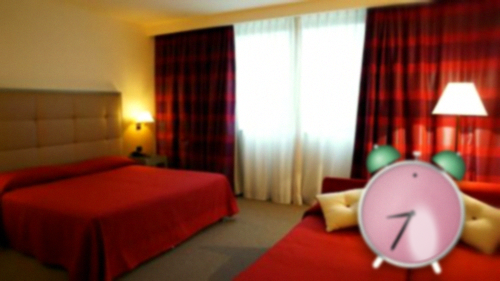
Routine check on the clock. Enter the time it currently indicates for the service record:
8:34
